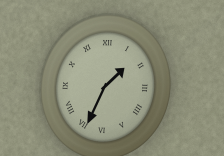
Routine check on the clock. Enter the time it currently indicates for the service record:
1:34
